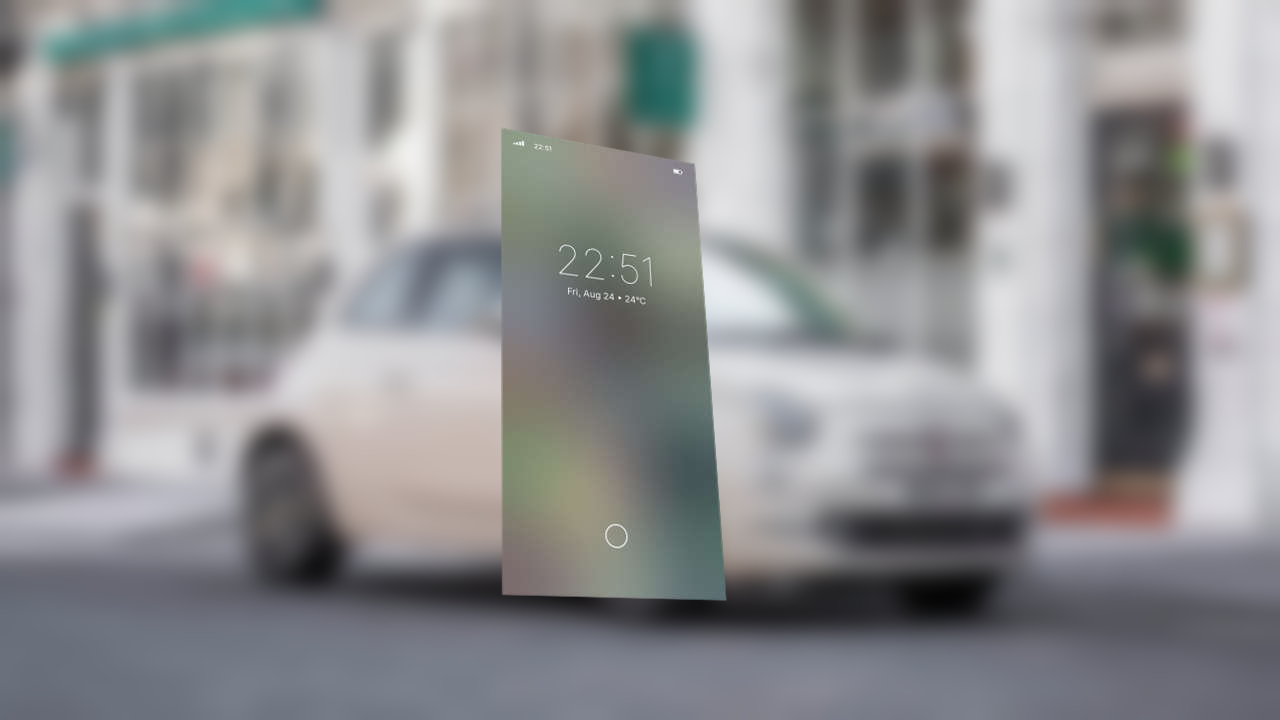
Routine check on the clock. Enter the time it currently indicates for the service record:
22:51
